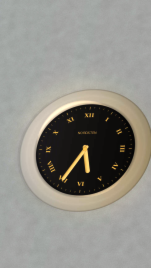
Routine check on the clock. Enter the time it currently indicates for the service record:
5:35
